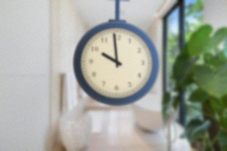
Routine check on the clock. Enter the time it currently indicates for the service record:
9:59
